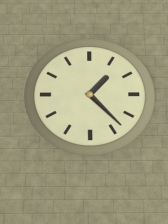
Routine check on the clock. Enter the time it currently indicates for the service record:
1:23
